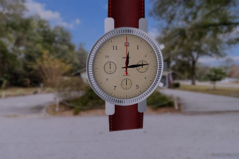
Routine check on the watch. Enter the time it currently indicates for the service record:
12:14
